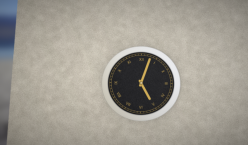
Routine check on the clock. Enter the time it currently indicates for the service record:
5:03
